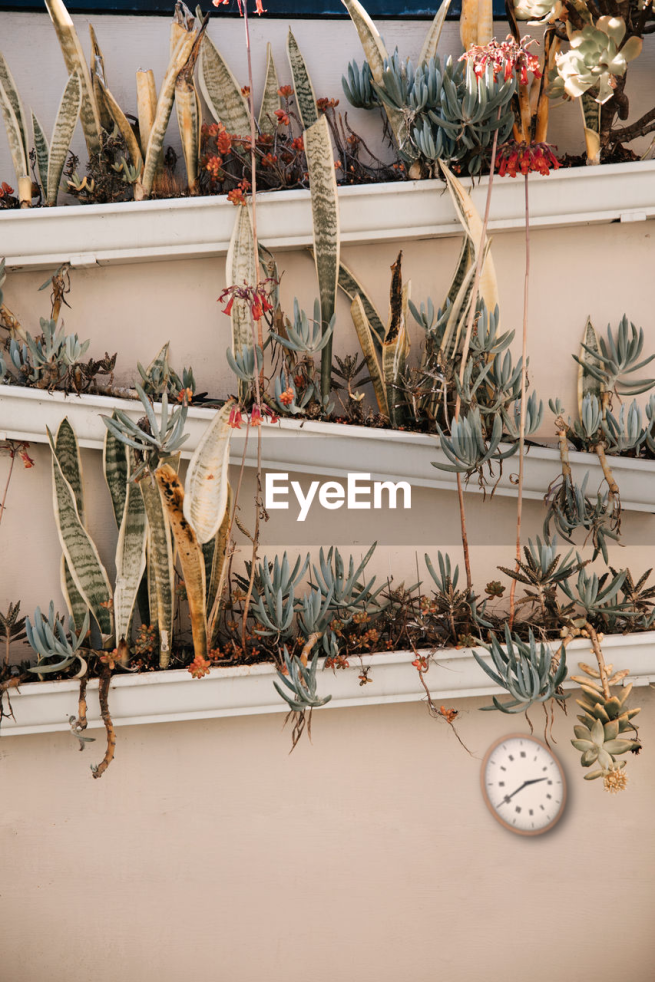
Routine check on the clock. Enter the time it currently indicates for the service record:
2:40
